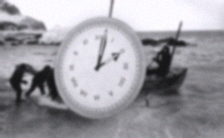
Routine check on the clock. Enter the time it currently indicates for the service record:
2:02
